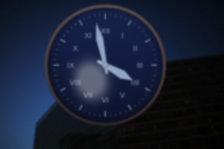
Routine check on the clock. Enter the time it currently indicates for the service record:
3:58
